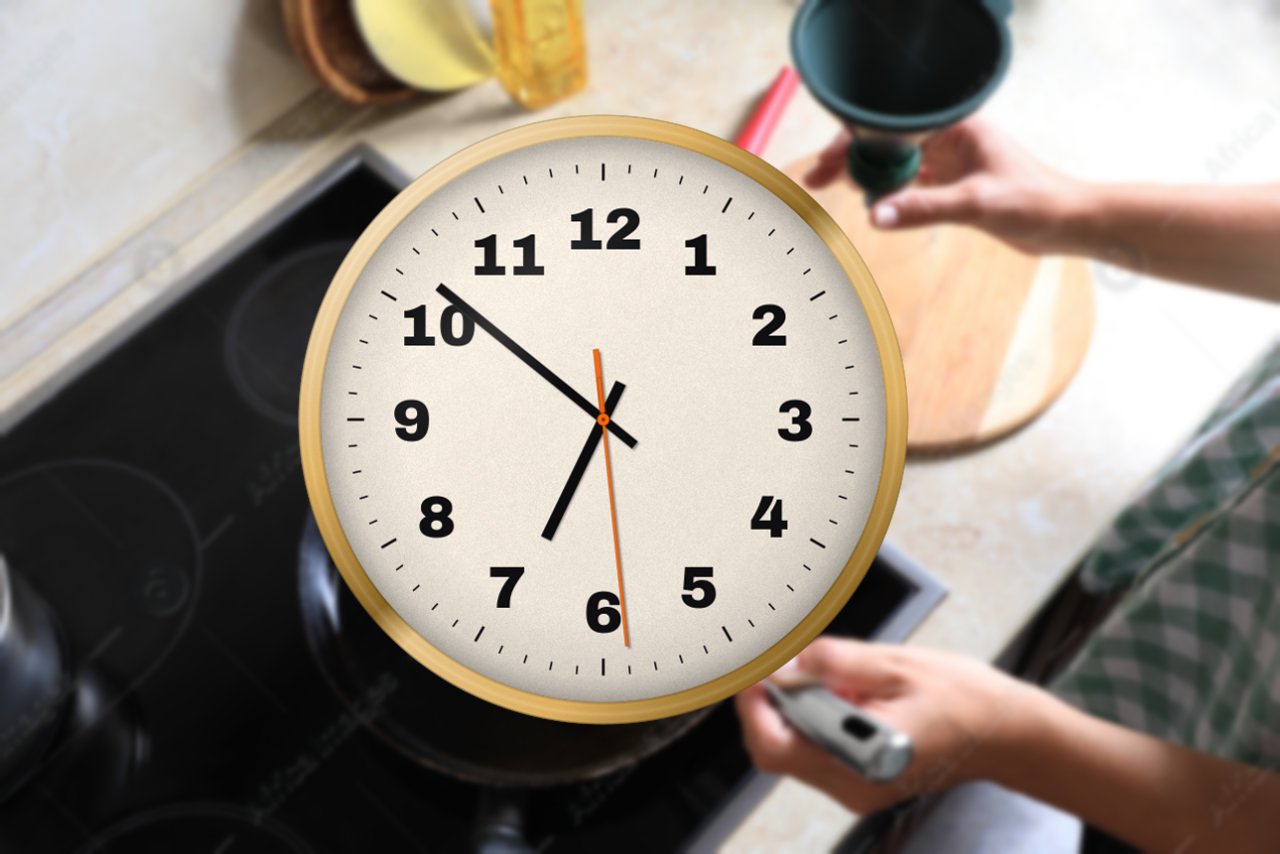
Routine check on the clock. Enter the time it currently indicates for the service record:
6:51:29
